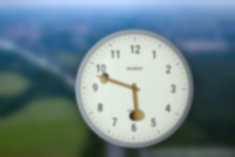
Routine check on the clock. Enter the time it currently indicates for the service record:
5:48
